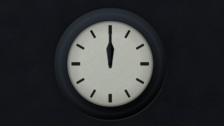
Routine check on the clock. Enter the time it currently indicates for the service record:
12:00
